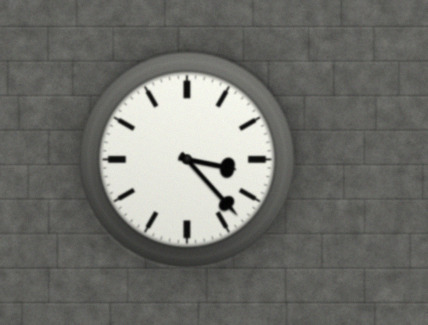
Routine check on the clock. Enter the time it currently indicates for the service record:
3:23
